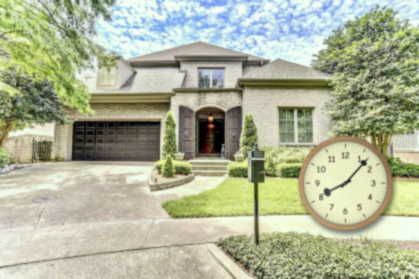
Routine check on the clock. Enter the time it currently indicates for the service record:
8:07
